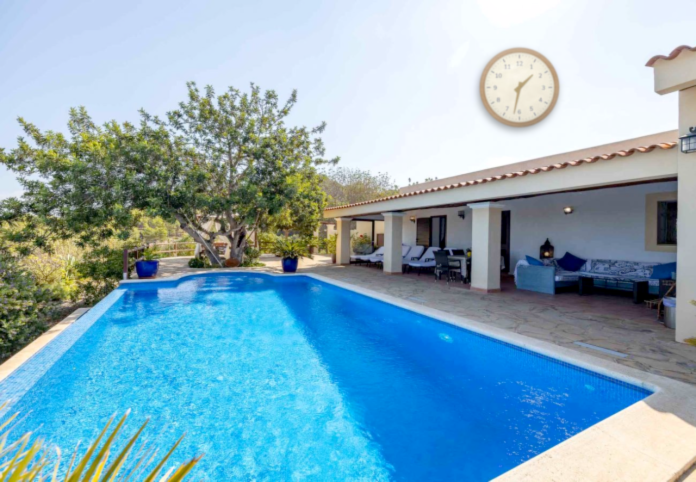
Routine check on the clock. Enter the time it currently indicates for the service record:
1:32
